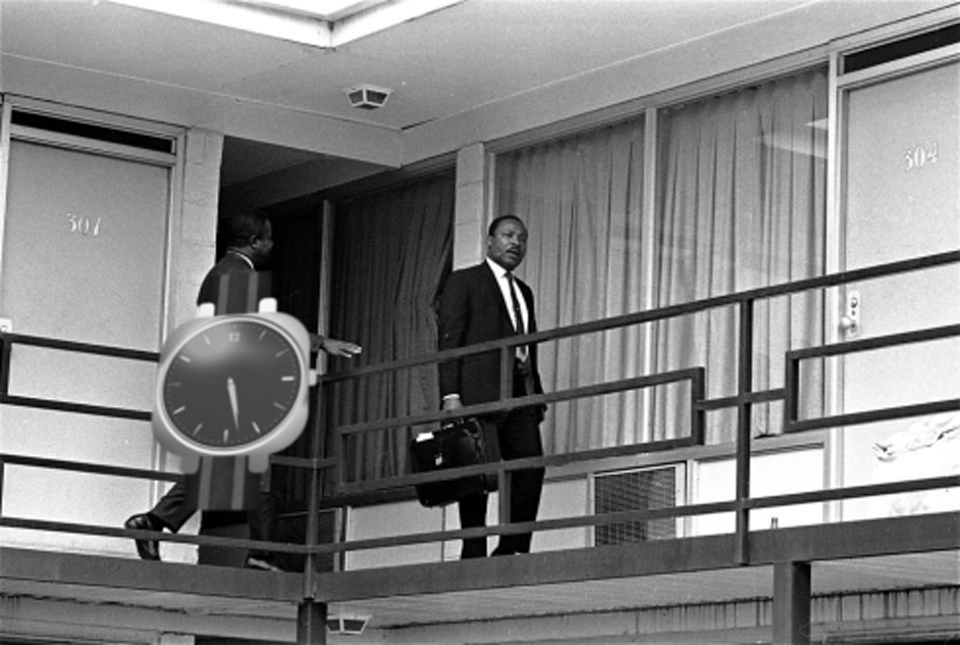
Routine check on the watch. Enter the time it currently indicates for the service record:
5:28
